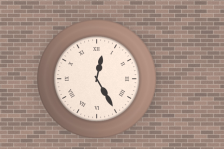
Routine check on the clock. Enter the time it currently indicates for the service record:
12:25
